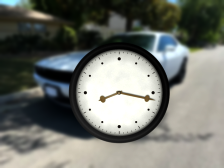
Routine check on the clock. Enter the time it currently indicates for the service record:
8:17
